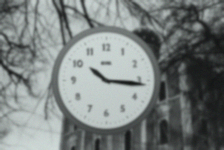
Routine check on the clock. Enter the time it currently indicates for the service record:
10:16
